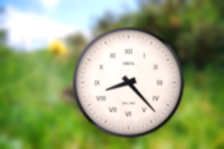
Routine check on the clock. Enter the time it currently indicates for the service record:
8:23
